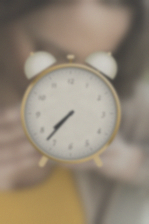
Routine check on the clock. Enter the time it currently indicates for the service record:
7:37
